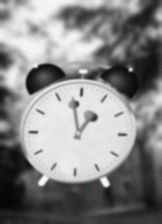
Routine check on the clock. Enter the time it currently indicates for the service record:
12:58
